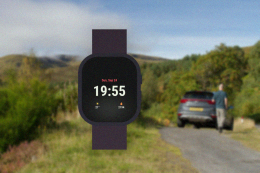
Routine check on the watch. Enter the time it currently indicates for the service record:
19:55
